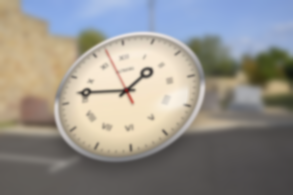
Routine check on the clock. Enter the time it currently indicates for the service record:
1:46:57
